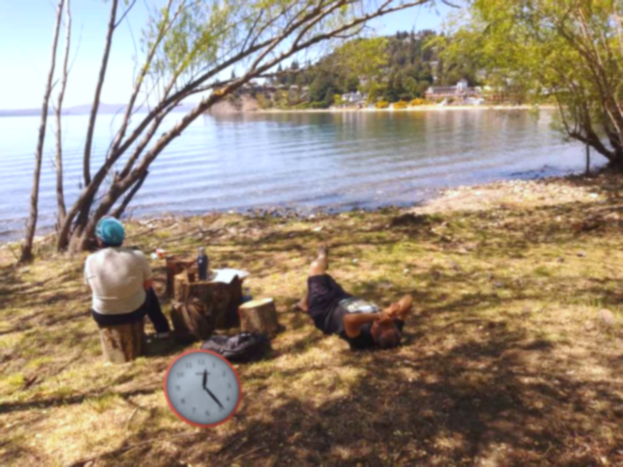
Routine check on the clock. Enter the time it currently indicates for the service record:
12:24
